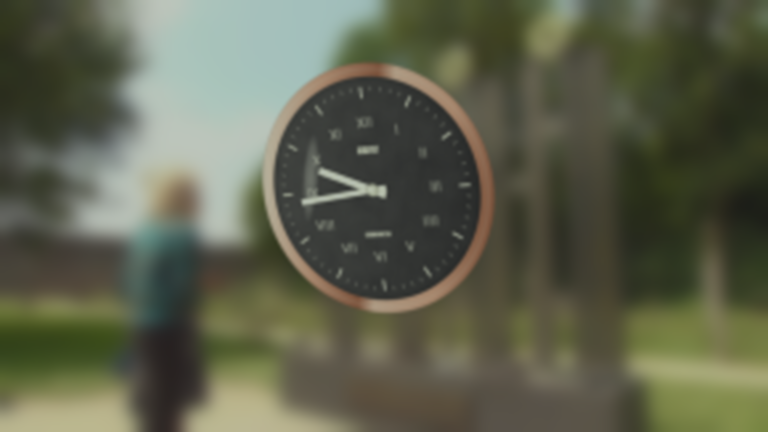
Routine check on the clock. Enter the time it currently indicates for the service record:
9:44
